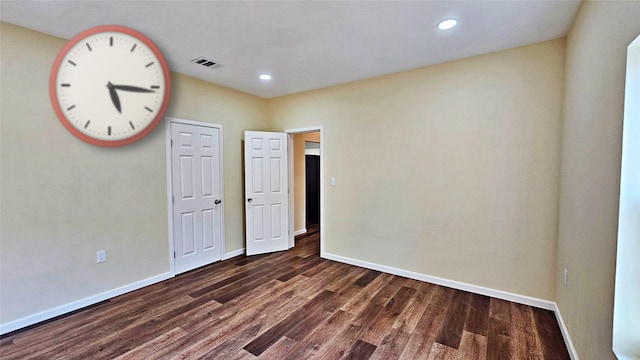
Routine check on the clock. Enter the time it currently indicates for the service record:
5:16
